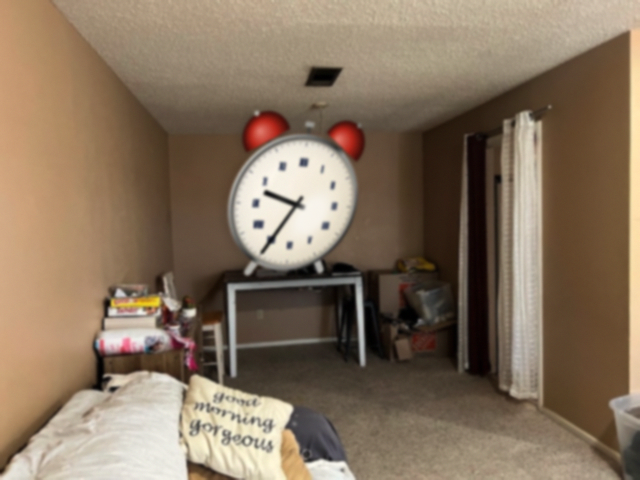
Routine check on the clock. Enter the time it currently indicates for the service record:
9:35
